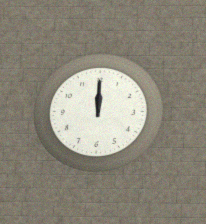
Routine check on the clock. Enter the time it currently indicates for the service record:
12:00
